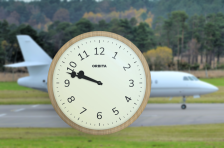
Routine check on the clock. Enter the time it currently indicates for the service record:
9:48
